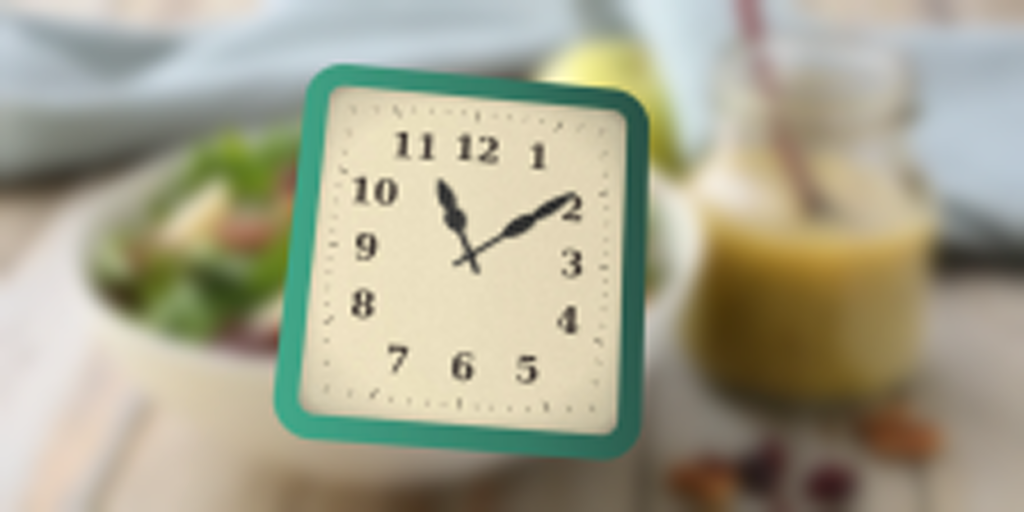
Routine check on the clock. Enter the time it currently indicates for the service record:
11:09
